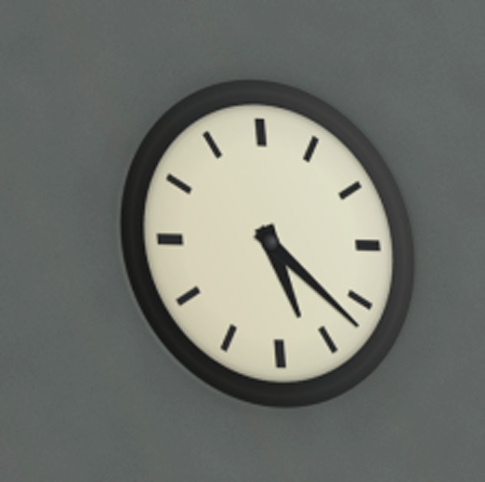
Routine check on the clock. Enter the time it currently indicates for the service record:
5:22
